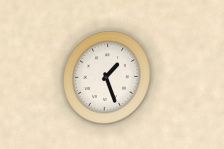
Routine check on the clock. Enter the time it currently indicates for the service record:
1:26
